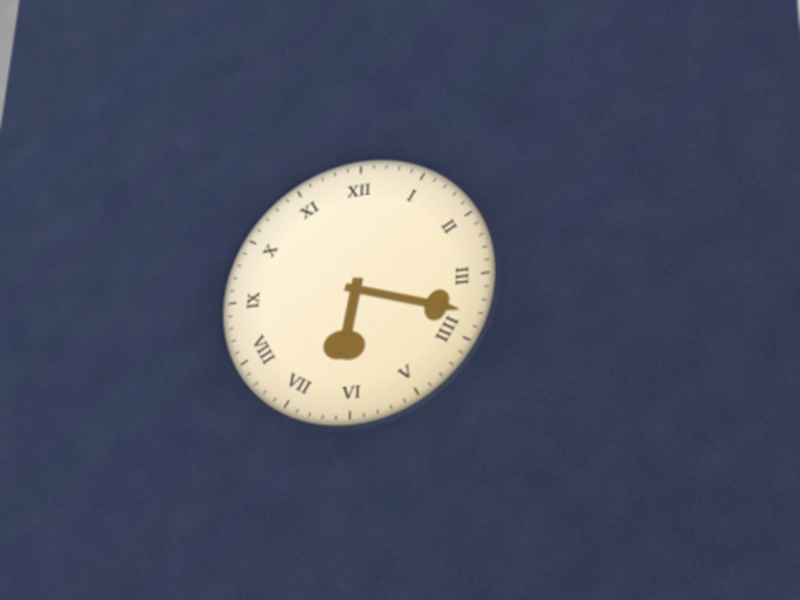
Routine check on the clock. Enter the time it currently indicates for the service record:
6:18
